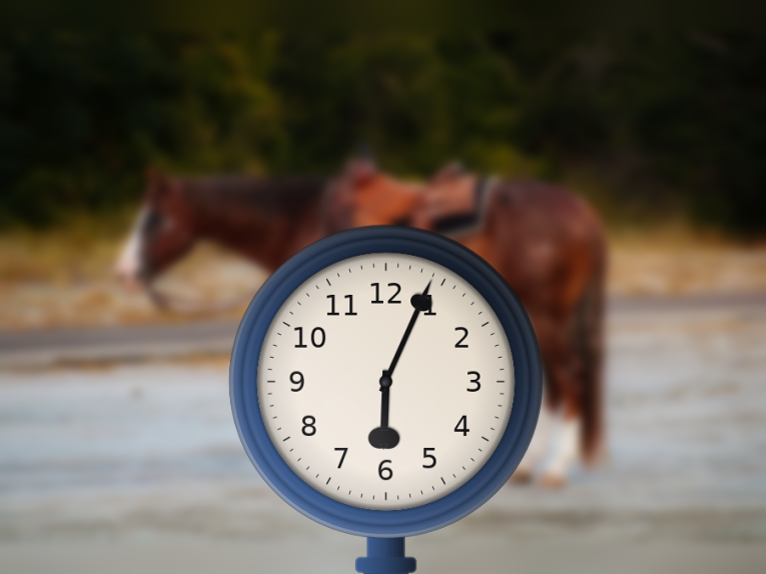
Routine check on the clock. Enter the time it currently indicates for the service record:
6:04
